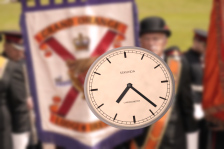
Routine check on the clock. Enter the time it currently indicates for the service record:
7:23
